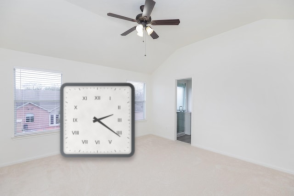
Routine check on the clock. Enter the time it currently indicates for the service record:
2:21
